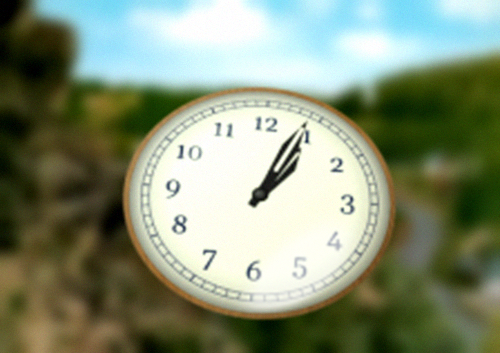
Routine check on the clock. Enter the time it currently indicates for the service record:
1:04
